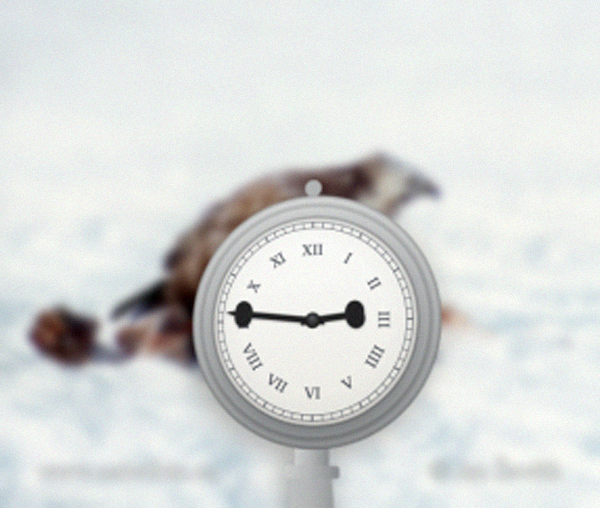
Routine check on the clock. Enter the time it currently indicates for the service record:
2:46
